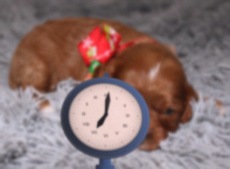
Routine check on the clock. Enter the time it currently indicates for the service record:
7:01
